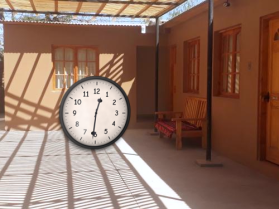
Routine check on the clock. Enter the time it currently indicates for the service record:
12:31
